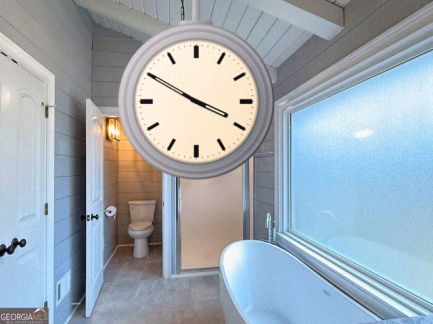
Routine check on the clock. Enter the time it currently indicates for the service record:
3:50
